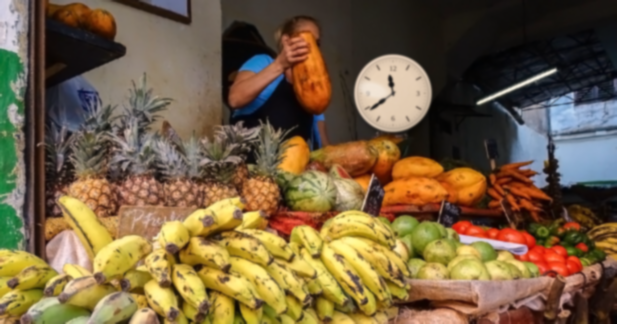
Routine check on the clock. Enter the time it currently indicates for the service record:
11:39
